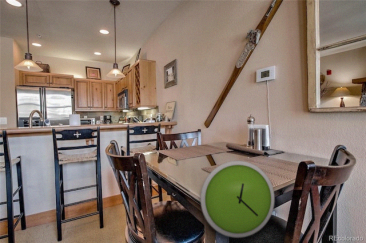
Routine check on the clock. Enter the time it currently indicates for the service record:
12:22
